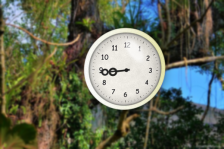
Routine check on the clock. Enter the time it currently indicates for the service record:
8:44
